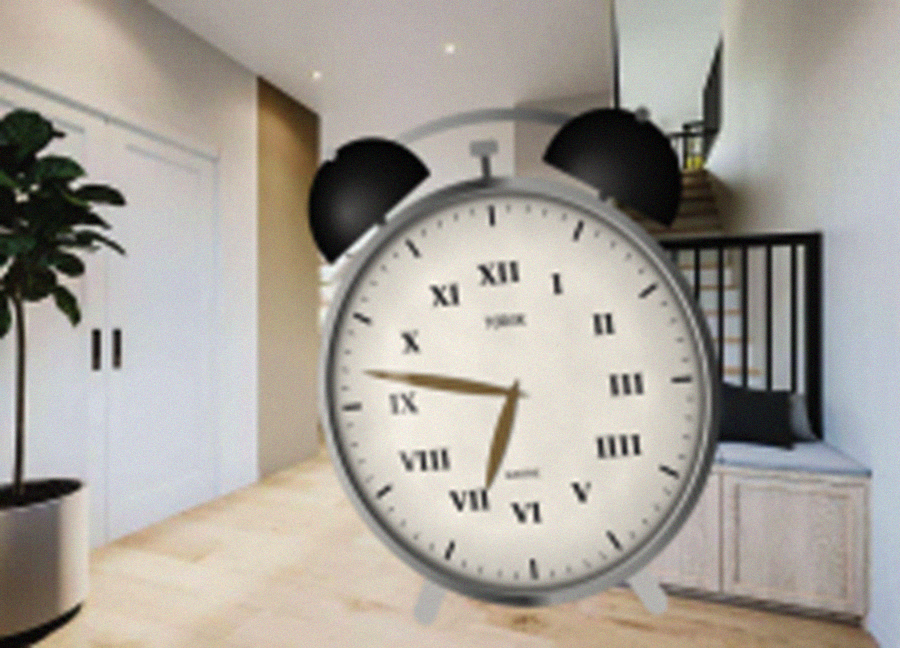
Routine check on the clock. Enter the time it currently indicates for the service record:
6:47
